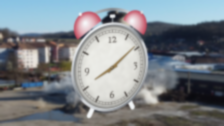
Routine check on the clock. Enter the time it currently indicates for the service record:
8:09
